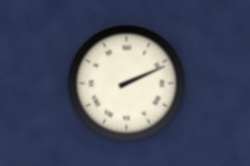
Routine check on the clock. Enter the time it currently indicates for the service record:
2:11
